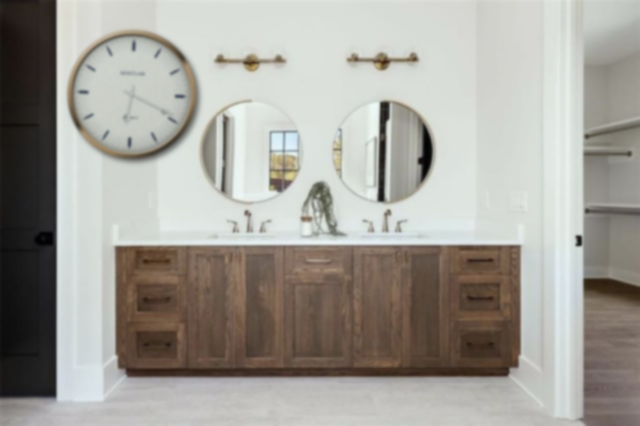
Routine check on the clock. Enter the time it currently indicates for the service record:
6:19
